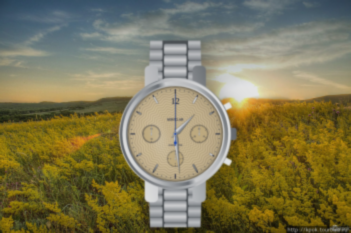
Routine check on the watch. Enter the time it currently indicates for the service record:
1:29
